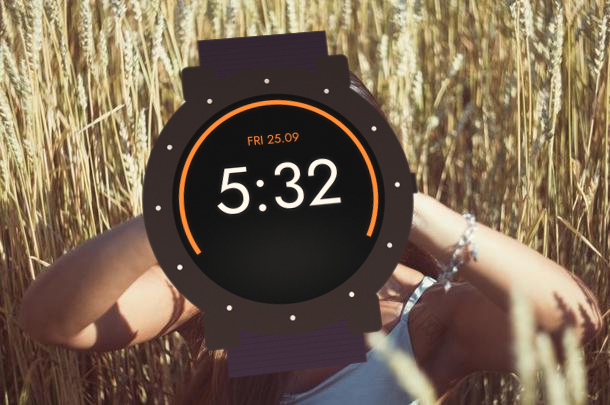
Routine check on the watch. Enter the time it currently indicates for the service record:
5:32
